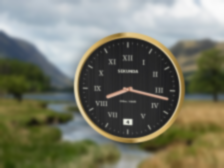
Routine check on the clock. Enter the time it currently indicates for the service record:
8:17
